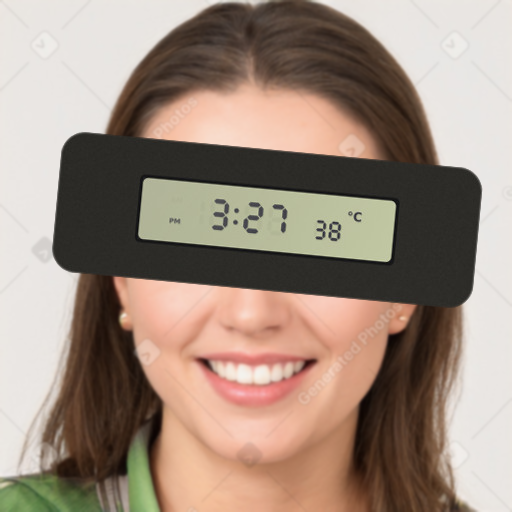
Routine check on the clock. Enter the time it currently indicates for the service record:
3:27
